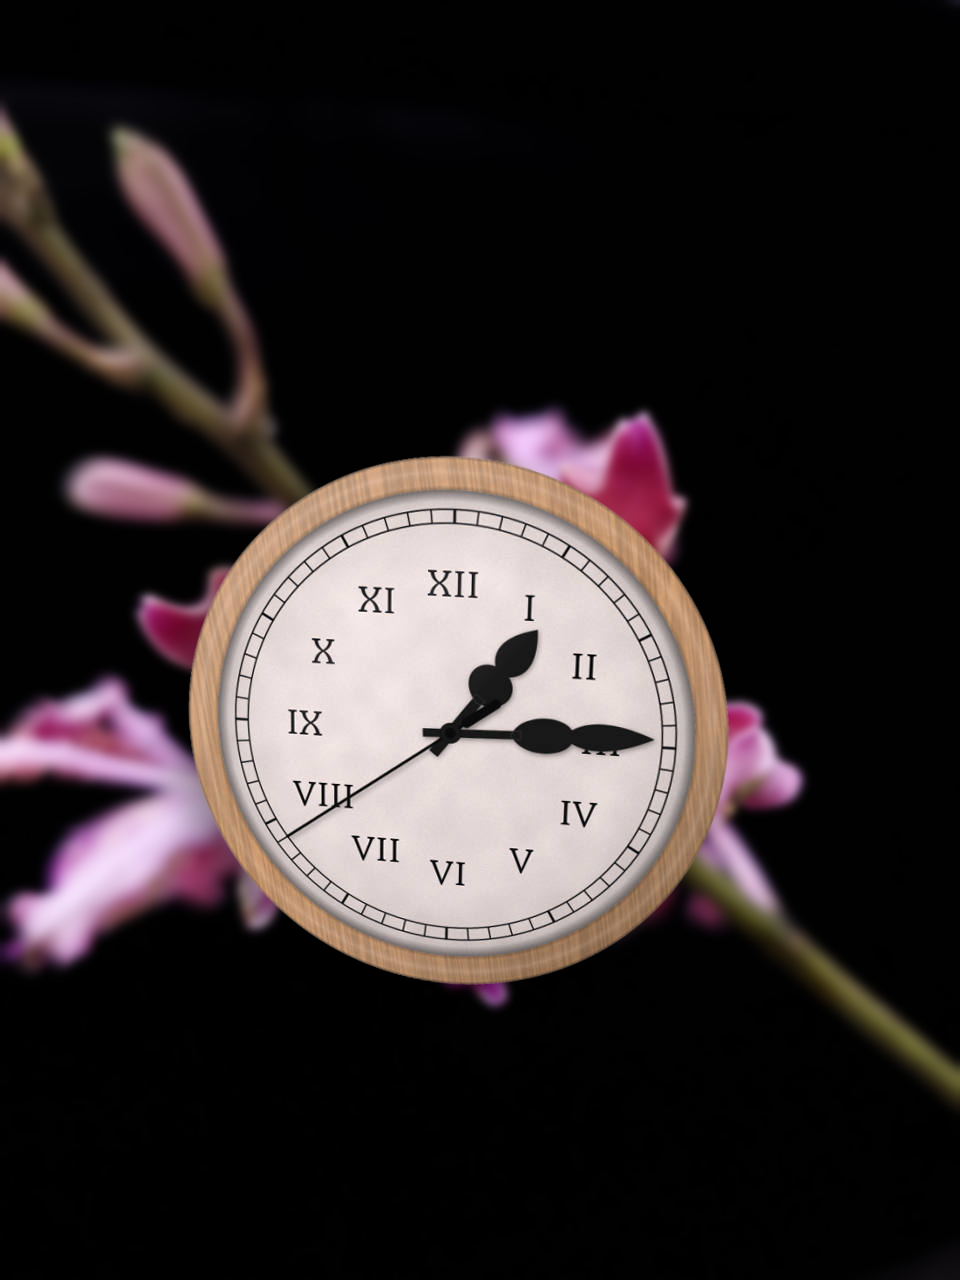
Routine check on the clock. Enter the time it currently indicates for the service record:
1:14:39
